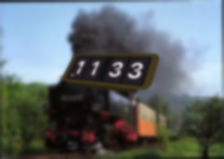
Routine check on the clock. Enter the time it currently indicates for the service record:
11:33
